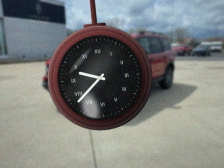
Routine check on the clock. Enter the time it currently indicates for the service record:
9:38
